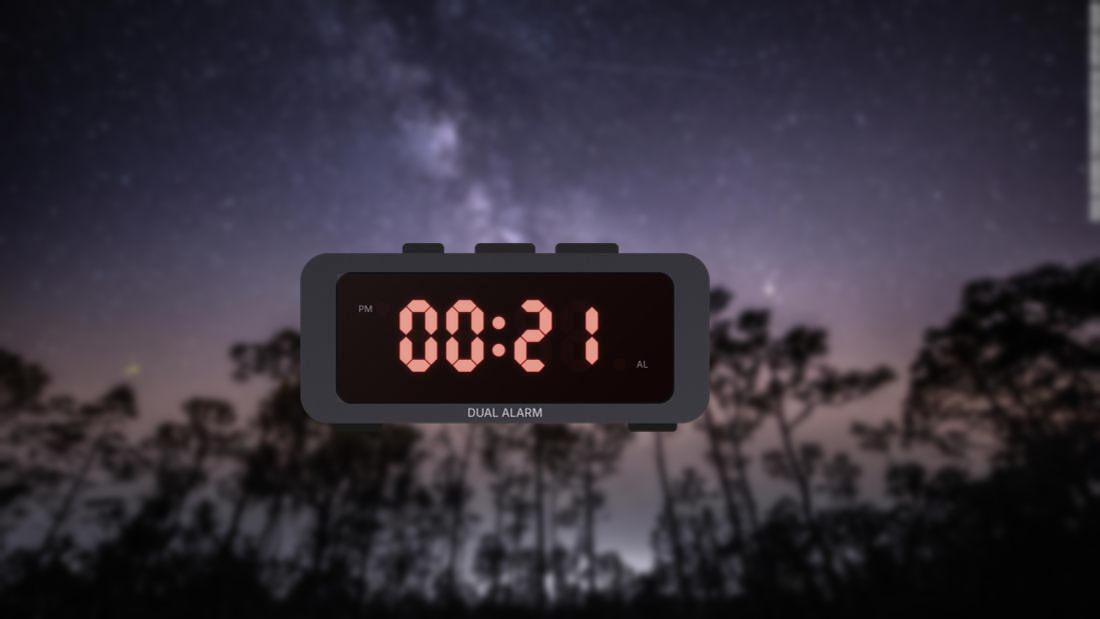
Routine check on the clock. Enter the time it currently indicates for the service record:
0:21
